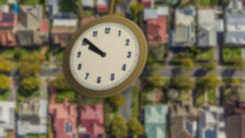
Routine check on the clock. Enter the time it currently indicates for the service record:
9:51
